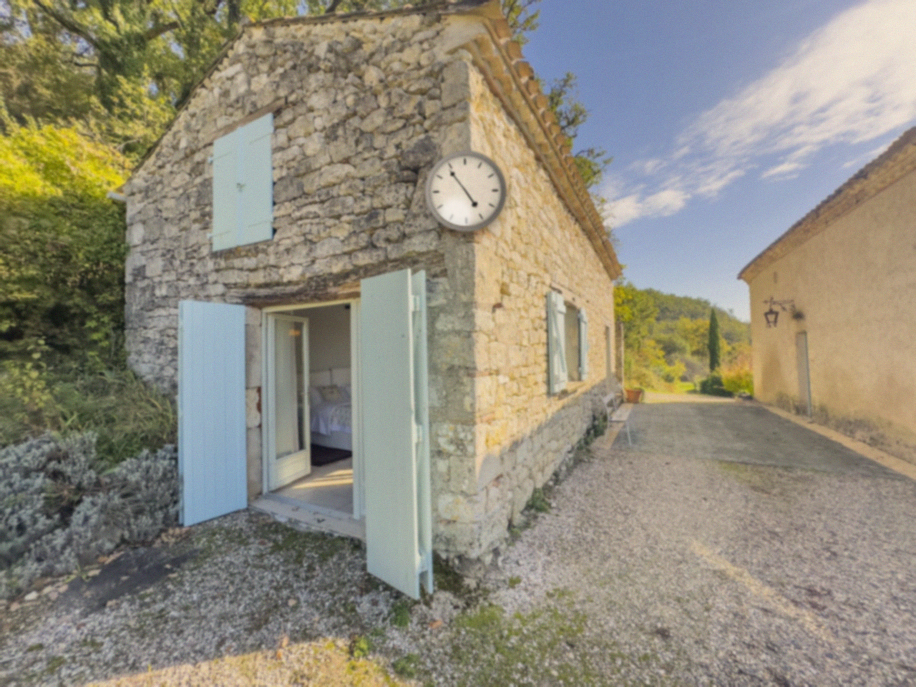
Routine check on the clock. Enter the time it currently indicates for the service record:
4:54
